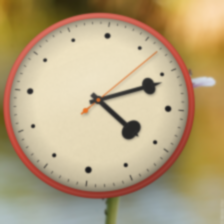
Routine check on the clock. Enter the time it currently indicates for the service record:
4:11:07
